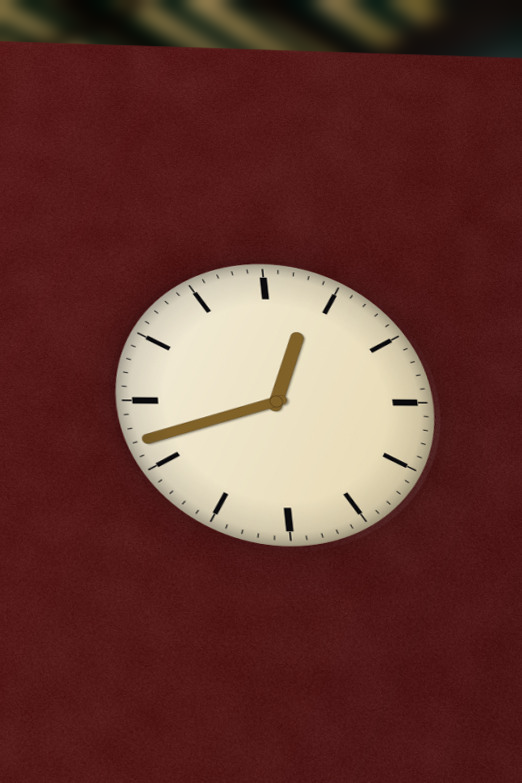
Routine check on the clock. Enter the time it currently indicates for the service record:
12:42
